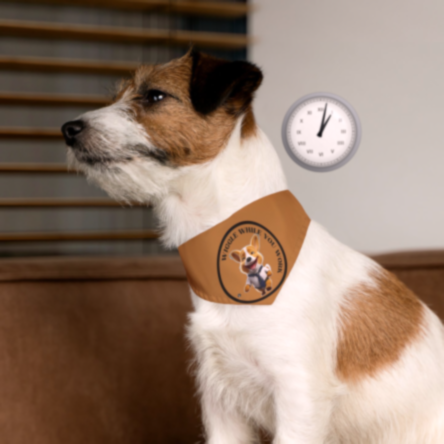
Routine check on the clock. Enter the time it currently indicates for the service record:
1:02
